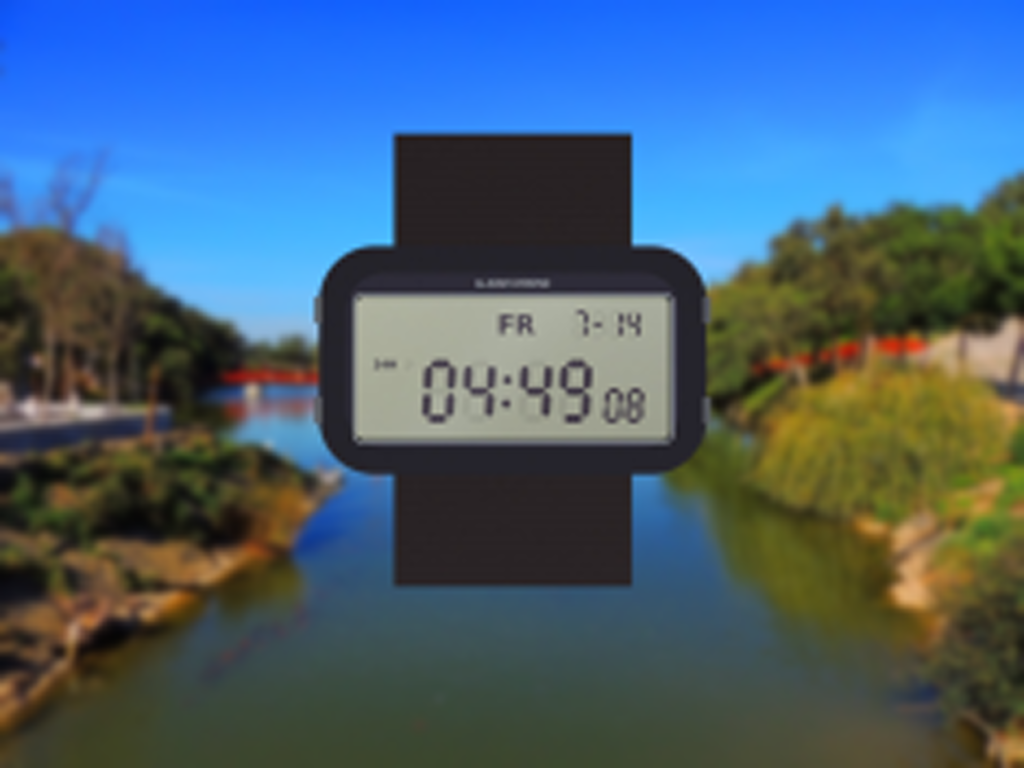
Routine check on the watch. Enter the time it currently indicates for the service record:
4:49:08
